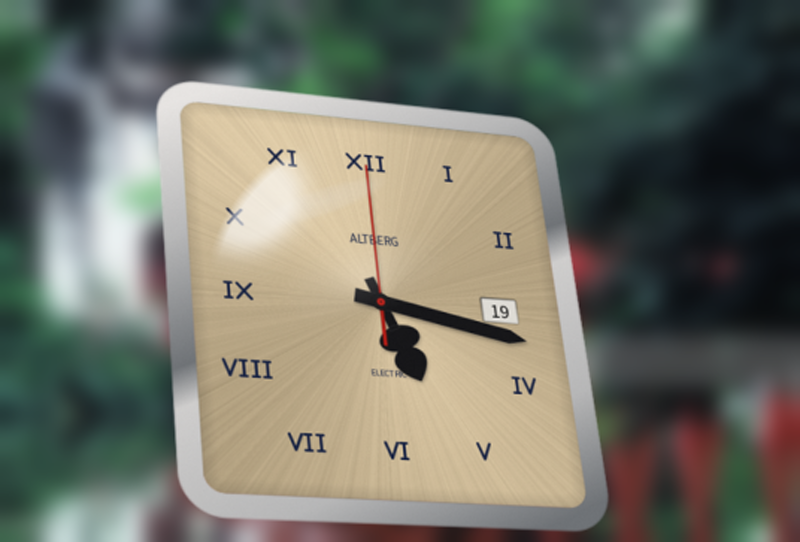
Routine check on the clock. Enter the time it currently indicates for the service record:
5:17:00
